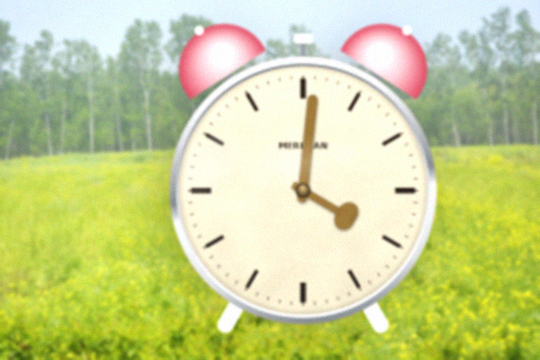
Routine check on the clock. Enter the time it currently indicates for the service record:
4:01
